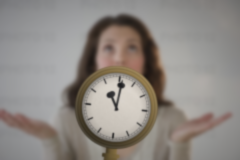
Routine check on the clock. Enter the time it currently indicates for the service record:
11:01
